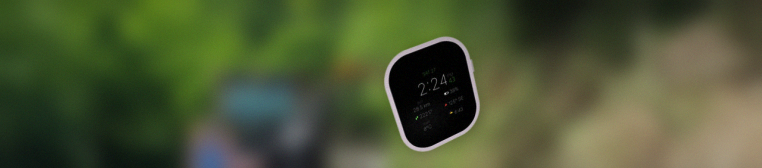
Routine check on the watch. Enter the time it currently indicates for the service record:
2:24
